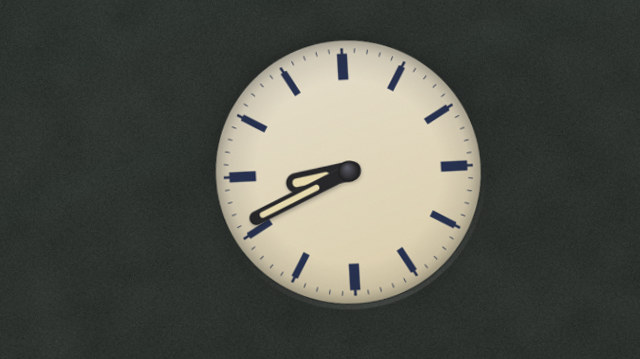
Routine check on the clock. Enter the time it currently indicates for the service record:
8:41
